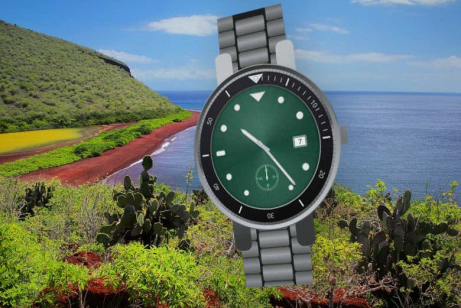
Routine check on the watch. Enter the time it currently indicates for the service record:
10:24
